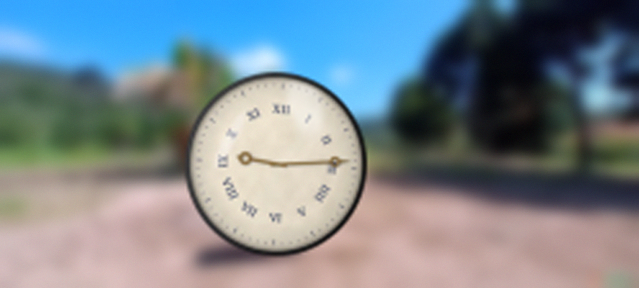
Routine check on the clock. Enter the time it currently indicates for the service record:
9:14
